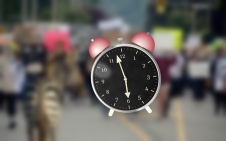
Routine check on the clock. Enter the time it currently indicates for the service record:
5:58
